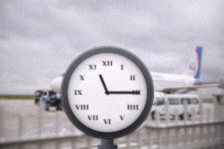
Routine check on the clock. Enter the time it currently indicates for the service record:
11:15
